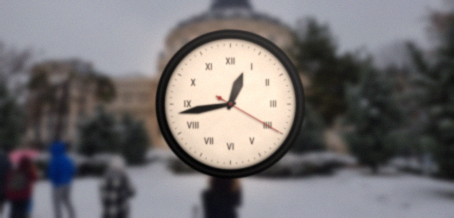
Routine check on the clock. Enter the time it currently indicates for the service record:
12:43:20
